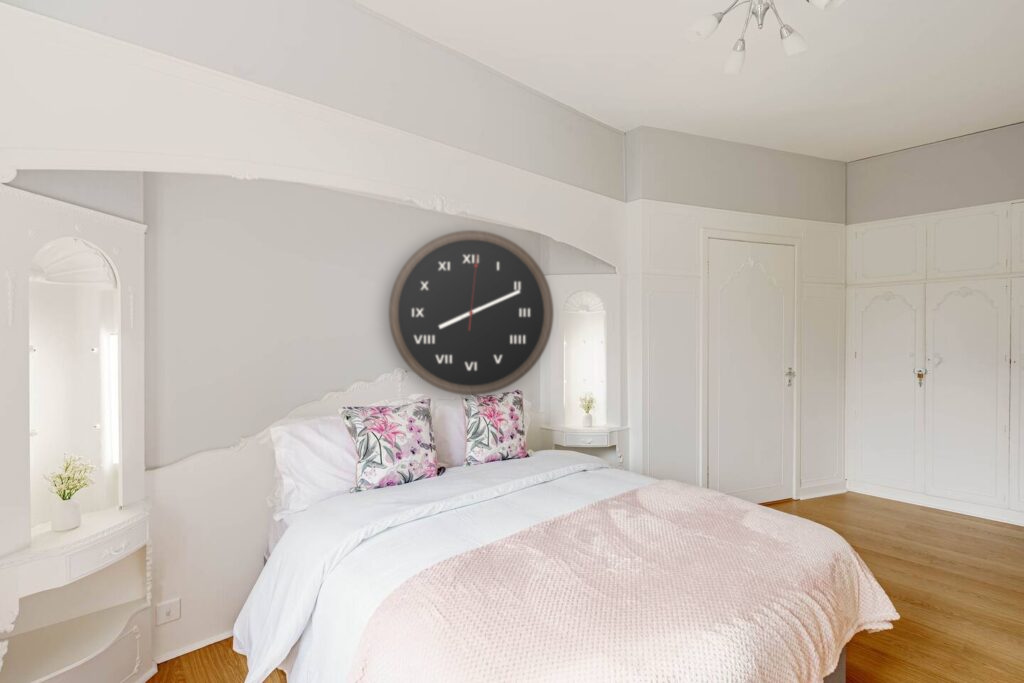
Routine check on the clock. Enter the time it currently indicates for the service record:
8:11:01
